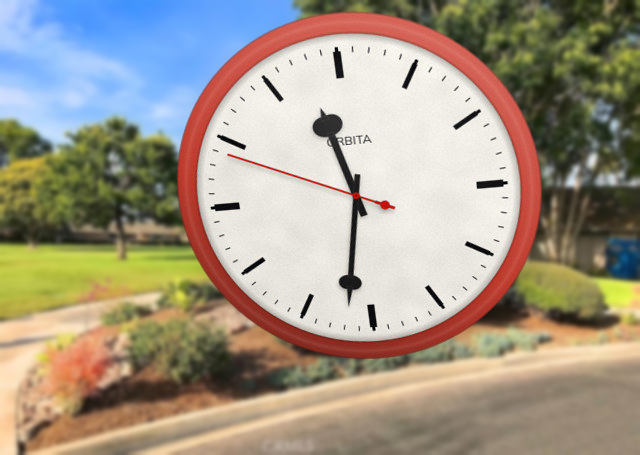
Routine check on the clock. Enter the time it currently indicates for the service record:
11:31:49
